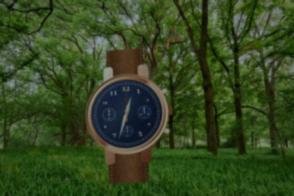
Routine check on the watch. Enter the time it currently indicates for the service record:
12:33
